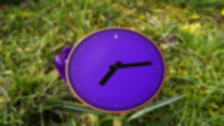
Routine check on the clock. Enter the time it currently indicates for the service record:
7:14
